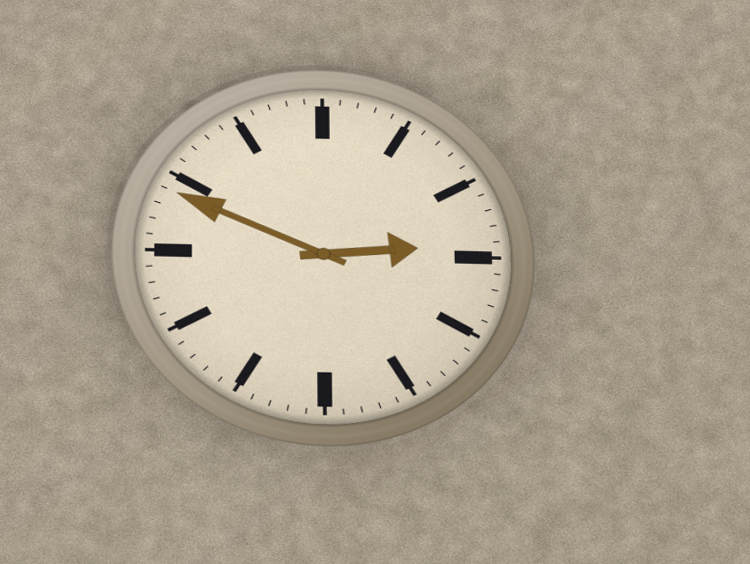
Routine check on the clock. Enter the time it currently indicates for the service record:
2:49
